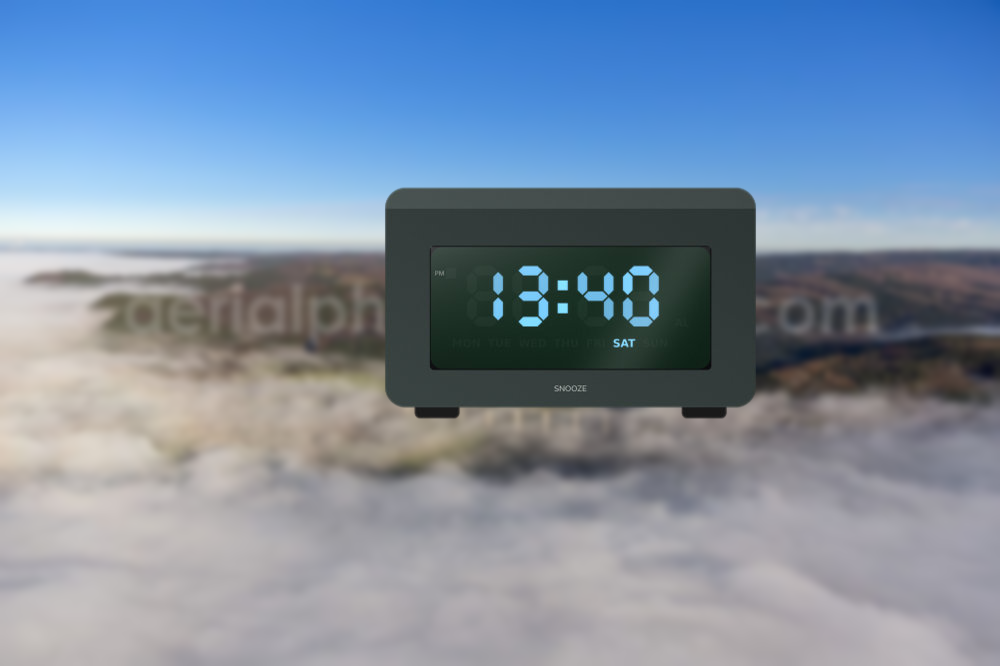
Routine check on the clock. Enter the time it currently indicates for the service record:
13:40
